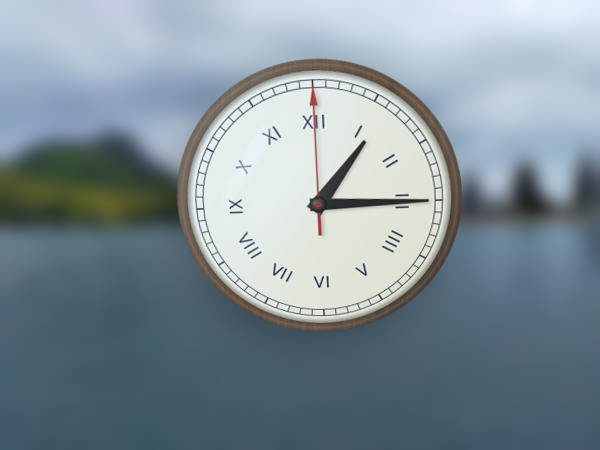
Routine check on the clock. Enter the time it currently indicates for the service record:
1:15:00
